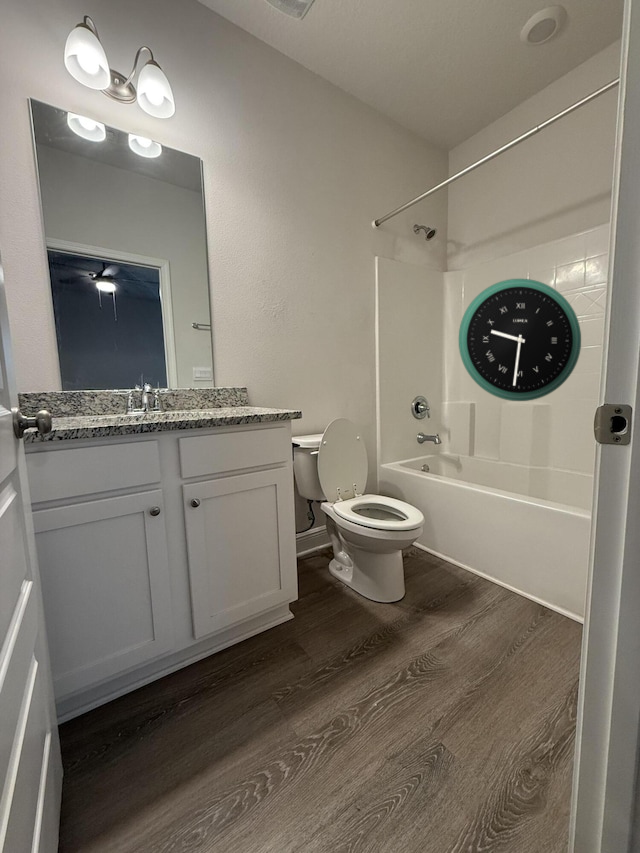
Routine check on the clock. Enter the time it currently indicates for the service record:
9:31
